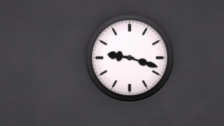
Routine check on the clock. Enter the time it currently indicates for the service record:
9:18
